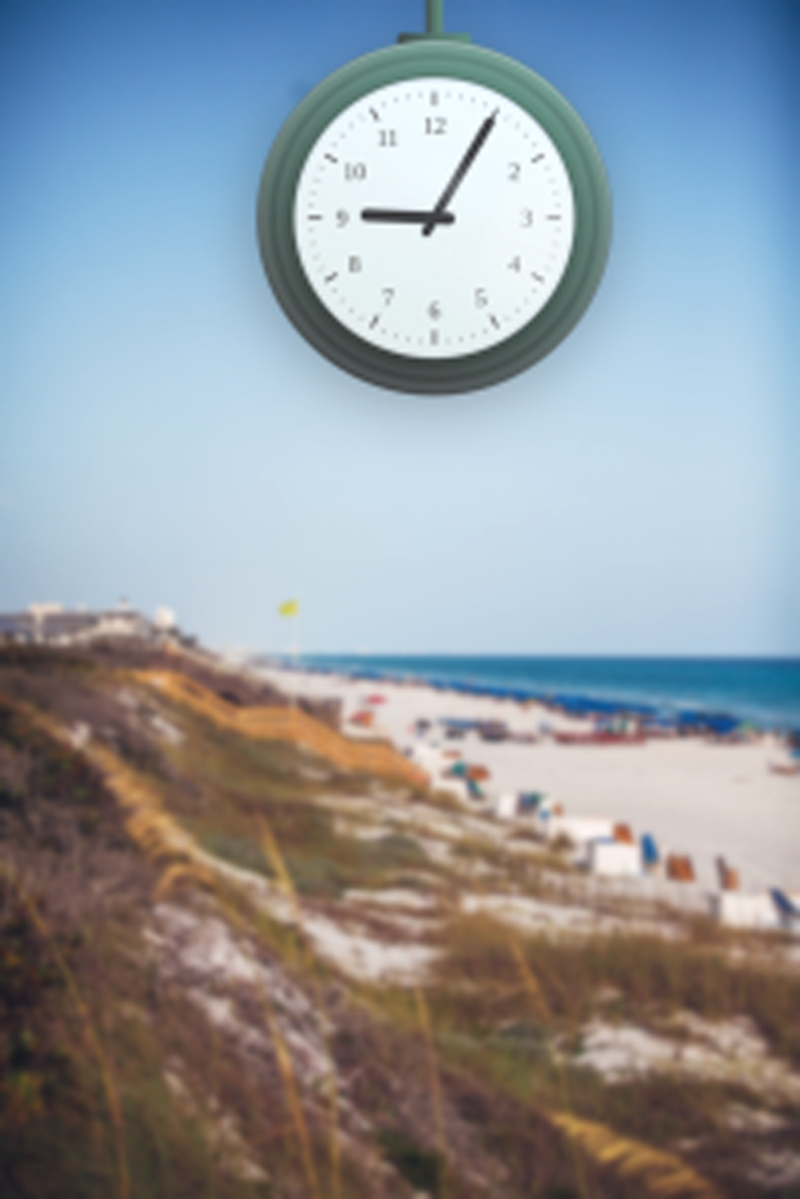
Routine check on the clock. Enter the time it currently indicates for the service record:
9:05
